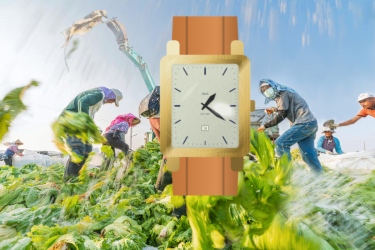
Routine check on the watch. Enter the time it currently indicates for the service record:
1:21
